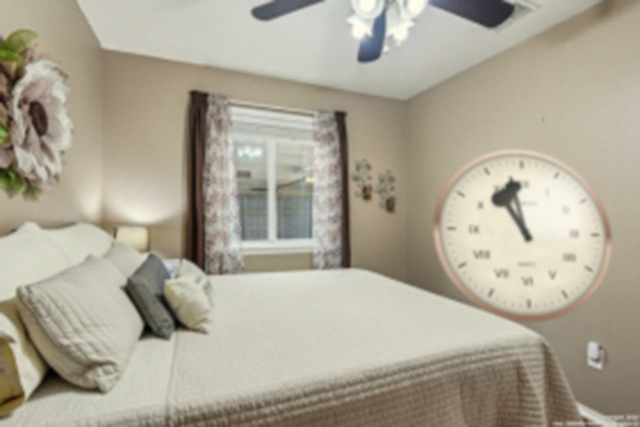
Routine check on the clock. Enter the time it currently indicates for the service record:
10:58
